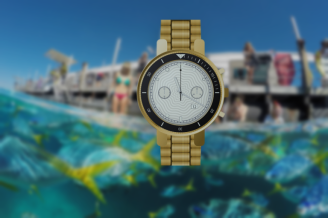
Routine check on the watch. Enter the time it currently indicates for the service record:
11:20
